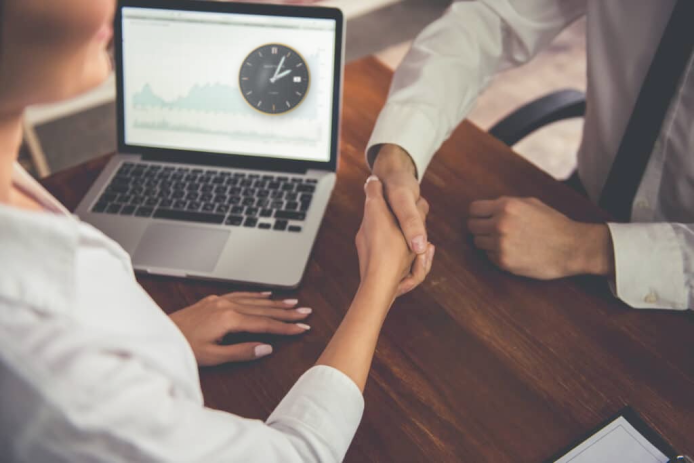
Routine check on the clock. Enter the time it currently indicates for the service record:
2:04
